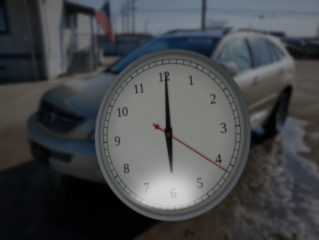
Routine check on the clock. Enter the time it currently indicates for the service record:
6:00:21
